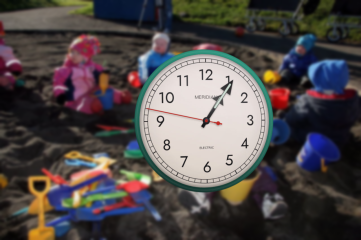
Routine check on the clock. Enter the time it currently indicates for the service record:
1:05:47
